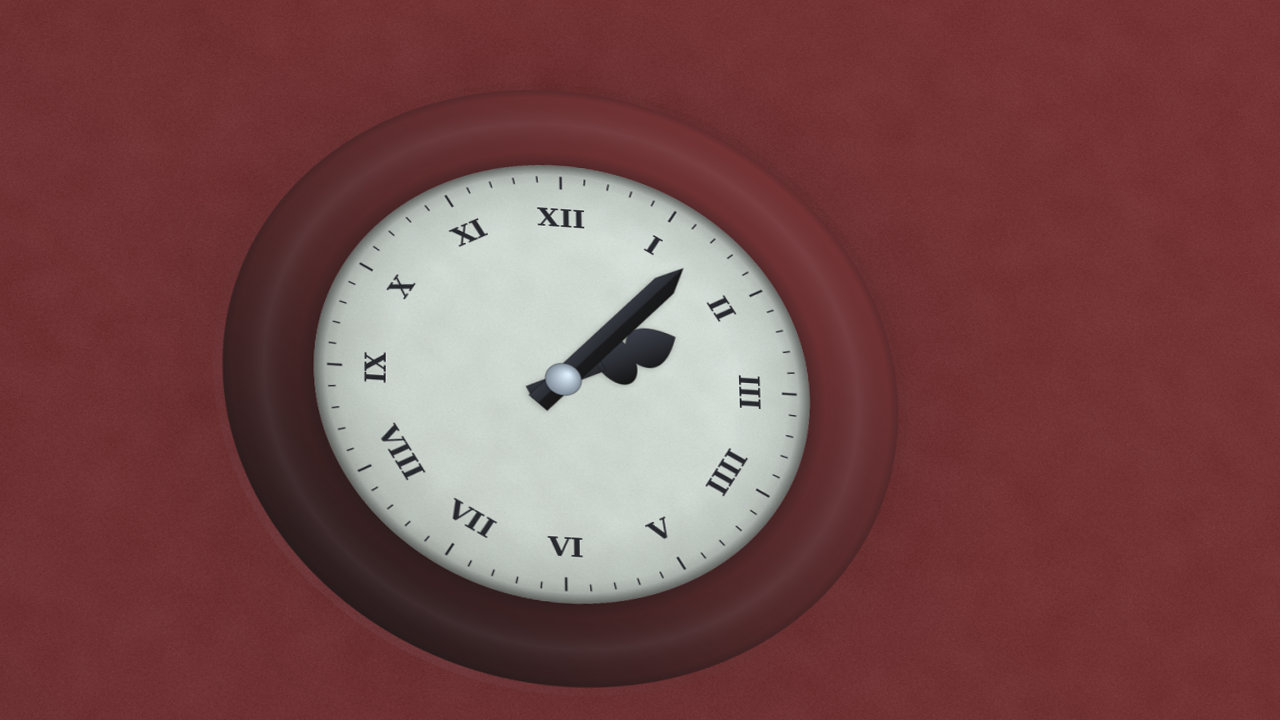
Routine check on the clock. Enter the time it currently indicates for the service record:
2:07
